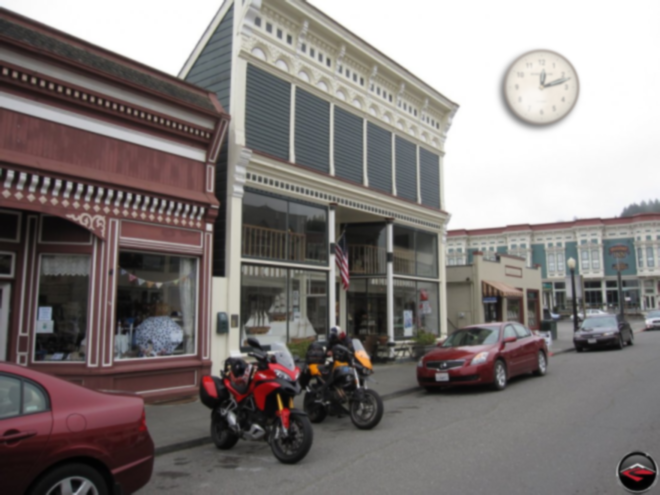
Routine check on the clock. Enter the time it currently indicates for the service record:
12:12
